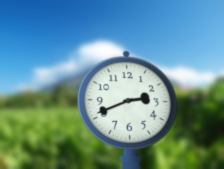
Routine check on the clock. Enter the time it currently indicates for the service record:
2:41
